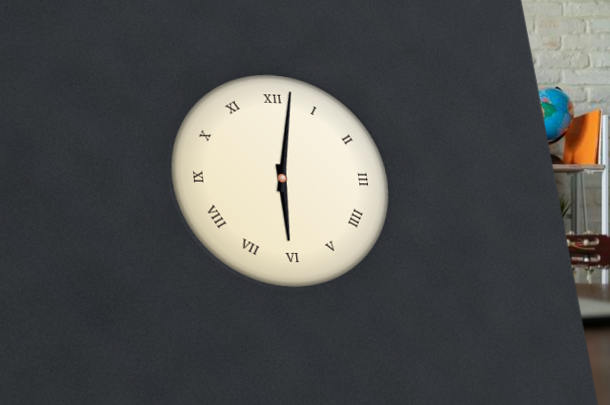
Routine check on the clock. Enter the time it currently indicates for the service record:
6:02
